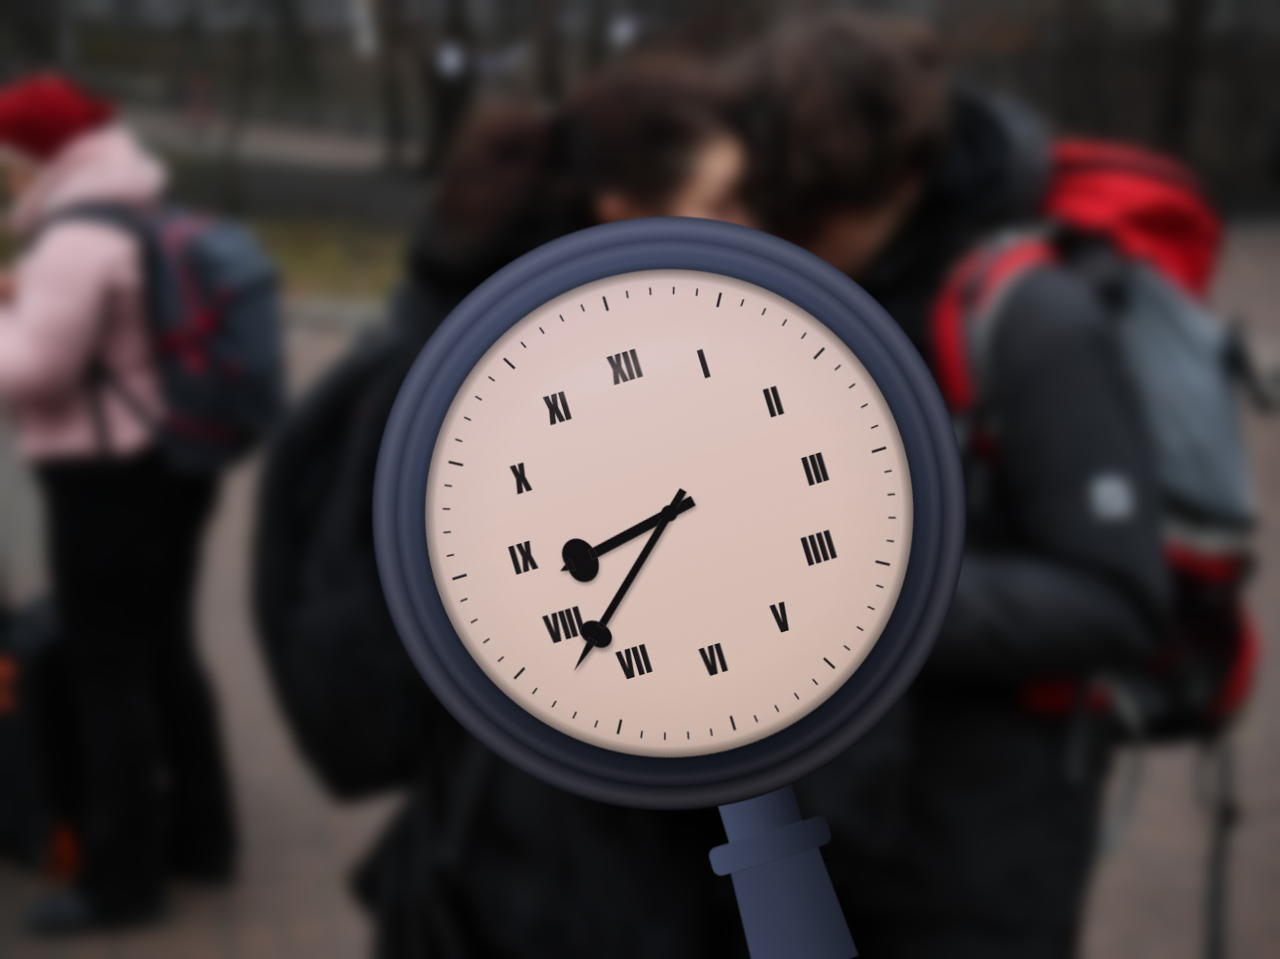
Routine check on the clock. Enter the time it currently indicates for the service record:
8:38
